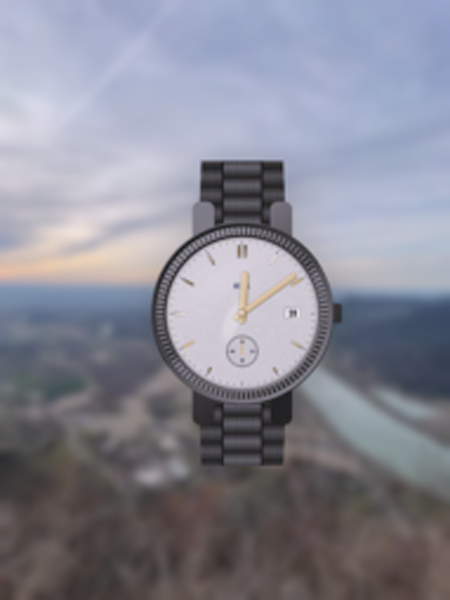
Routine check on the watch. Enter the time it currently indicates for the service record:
12:09
